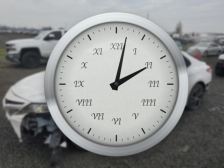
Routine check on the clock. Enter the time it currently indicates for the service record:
2:02
